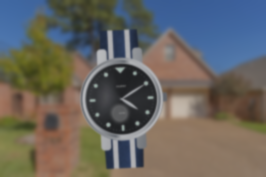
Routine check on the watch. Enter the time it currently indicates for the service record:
4:10
